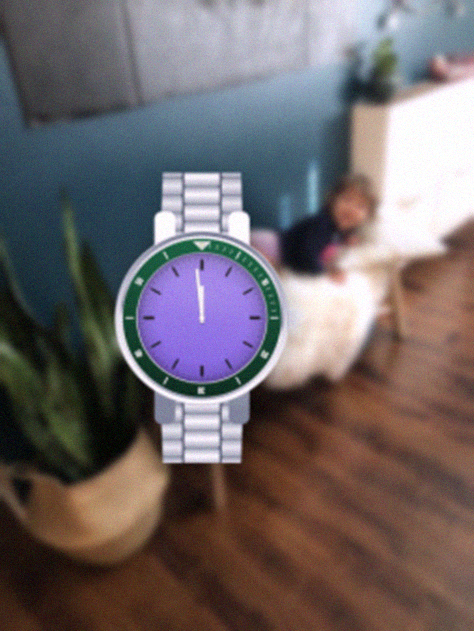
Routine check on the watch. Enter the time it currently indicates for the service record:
11:59
